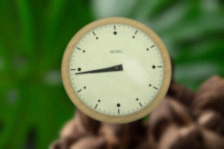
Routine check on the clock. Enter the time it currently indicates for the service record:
8:44
